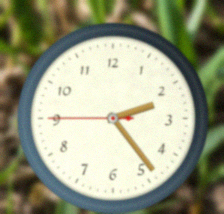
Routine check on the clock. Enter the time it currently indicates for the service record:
2:23:45
